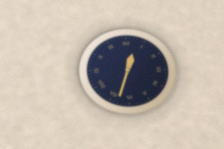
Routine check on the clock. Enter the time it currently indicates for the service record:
12:33
